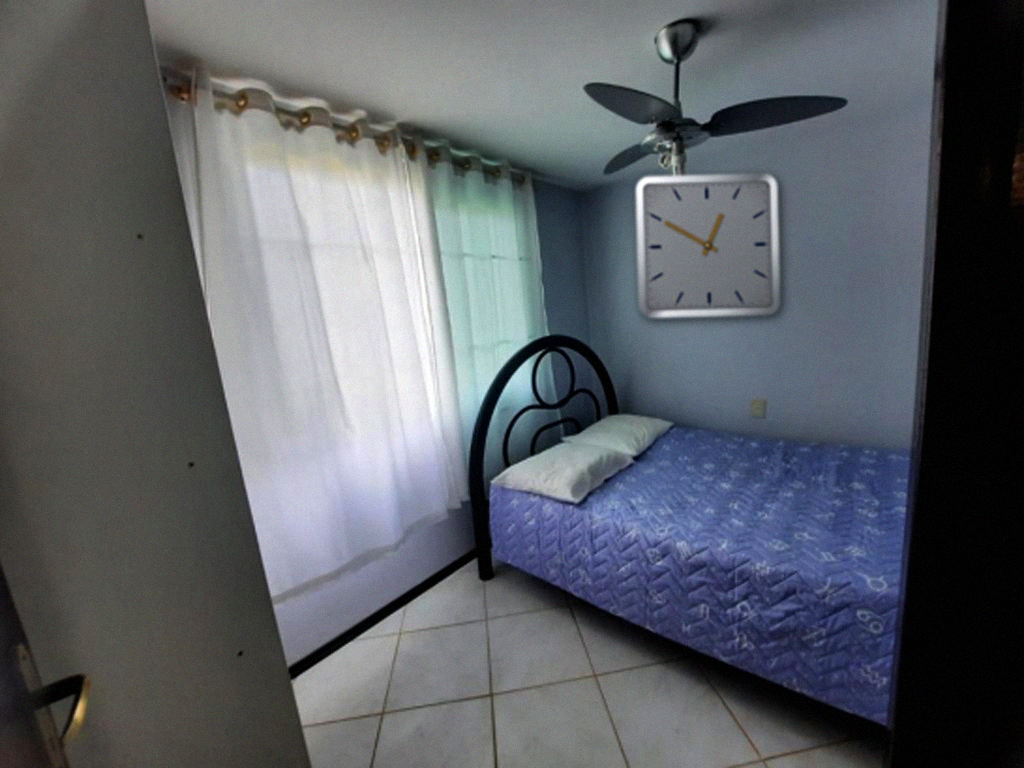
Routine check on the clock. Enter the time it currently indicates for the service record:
12:50
